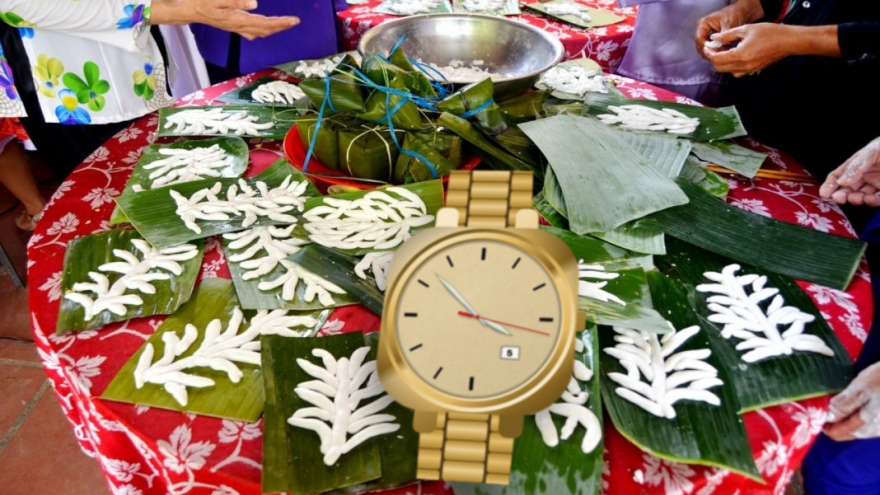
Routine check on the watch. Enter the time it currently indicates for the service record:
3:52:17
